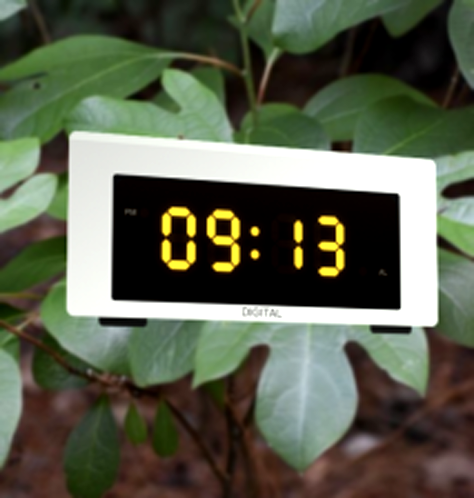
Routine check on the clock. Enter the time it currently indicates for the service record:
9:13
